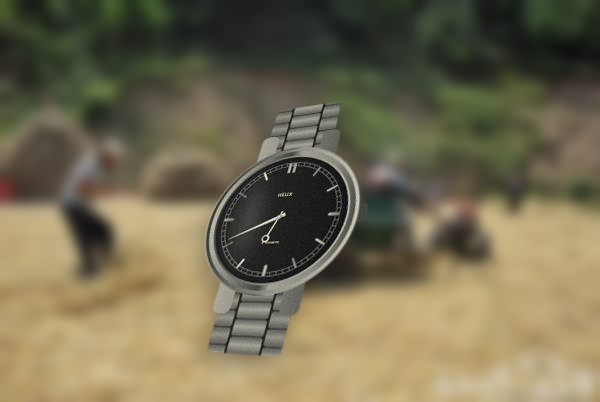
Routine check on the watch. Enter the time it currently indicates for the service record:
6:41
